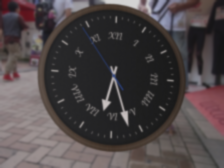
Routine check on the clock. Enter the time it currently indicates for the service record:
6:26:54
